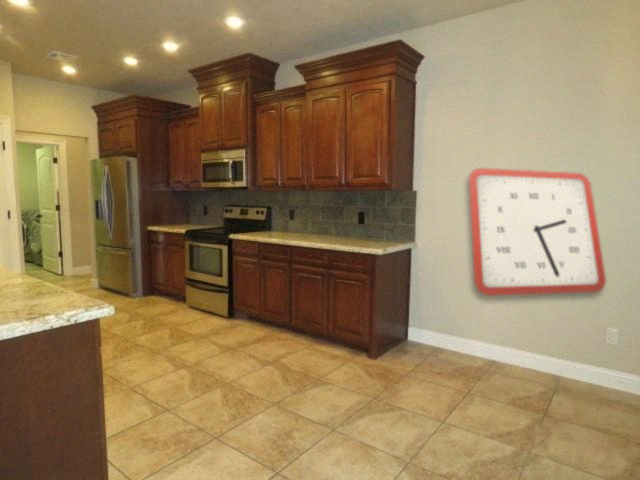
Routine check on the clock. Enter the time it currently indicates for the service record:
2:27
